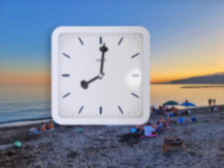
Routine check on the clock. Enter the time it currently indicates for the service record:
8:01
